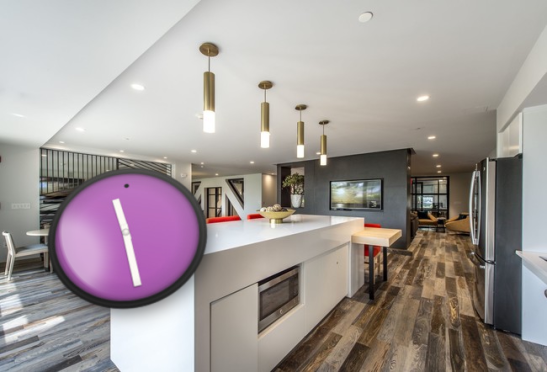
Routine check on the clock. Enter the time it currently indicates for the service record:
11:28
